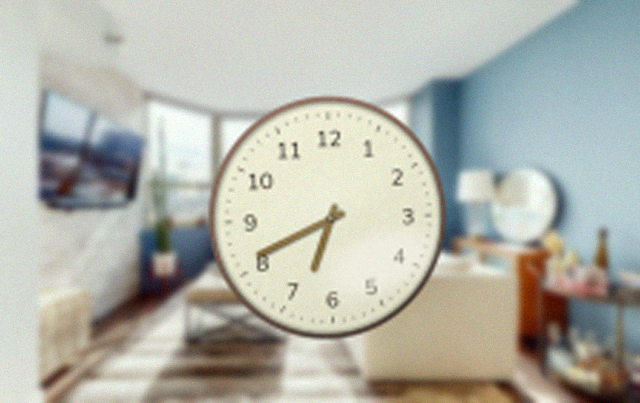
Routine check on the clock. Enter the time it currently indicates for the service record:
6:41
